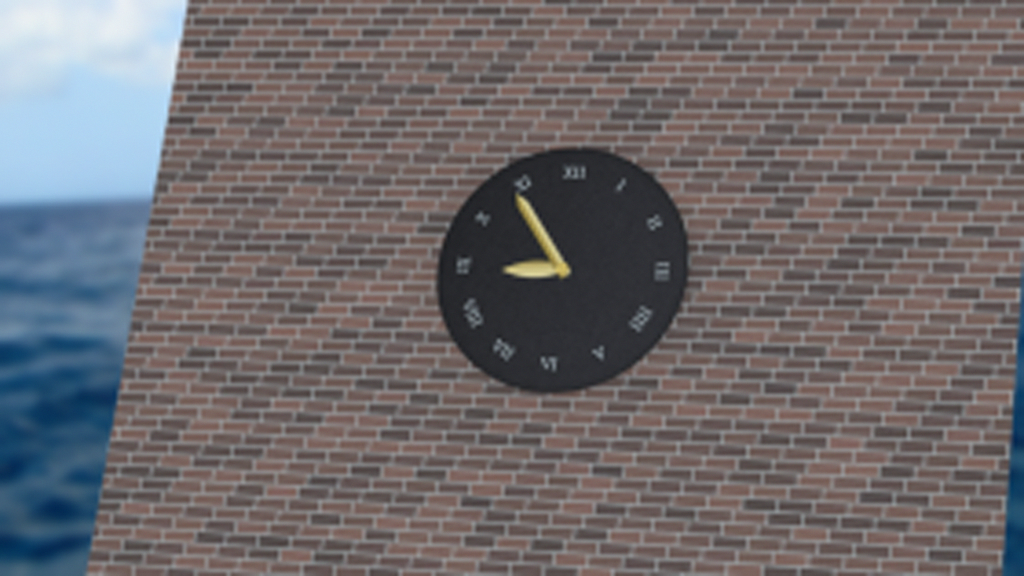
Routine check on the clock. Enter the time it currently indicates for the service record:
8:54
